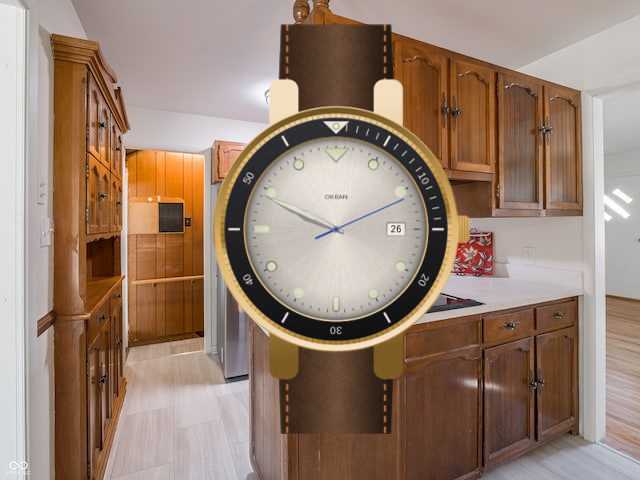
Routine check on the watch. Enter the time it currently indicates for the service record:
9:49:11
